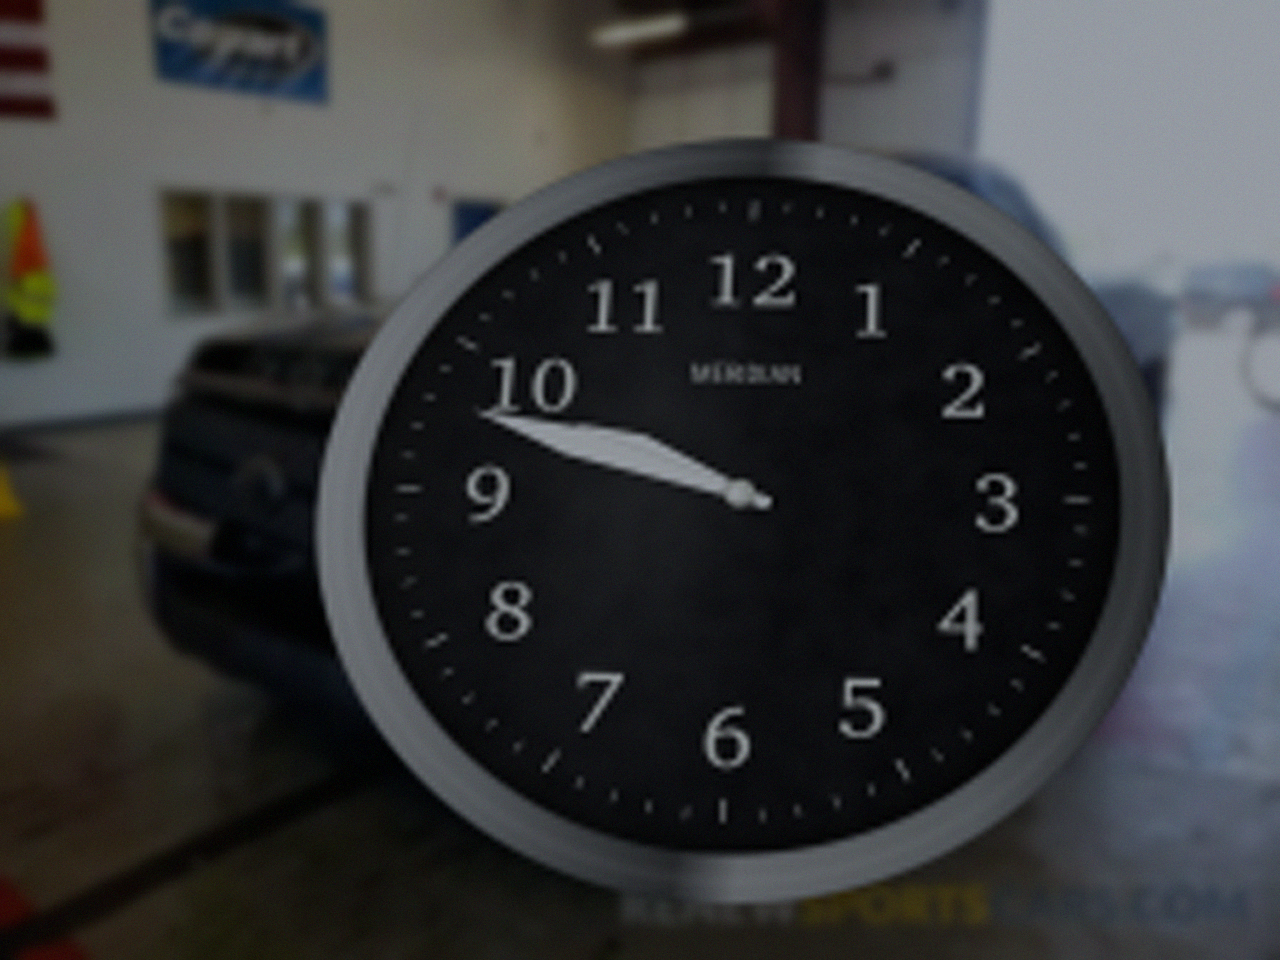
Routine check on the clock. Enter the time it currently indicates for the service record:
9:48
